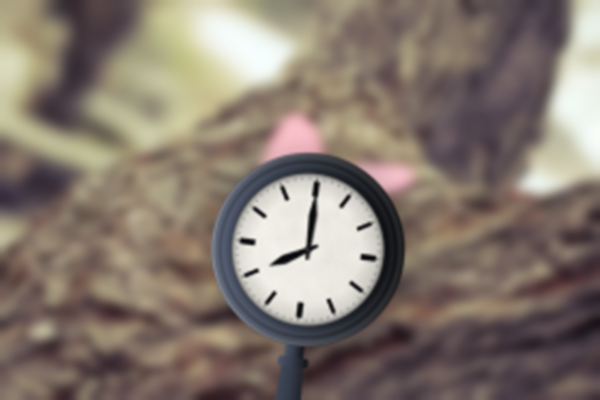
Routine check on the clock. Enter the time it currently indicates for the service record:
8:00
